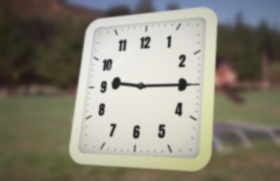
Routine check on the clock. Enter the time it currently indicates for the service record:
9:15
